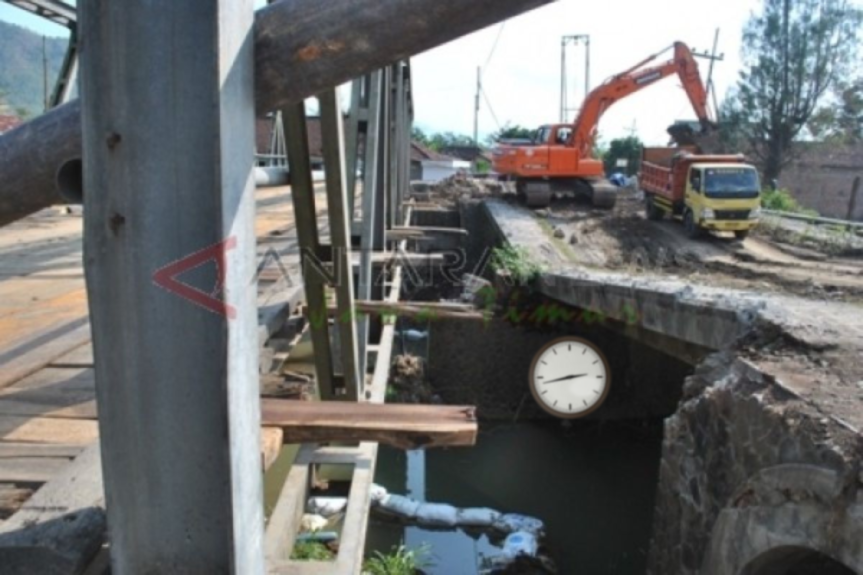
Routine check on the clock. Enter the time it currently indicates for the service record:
2:43
